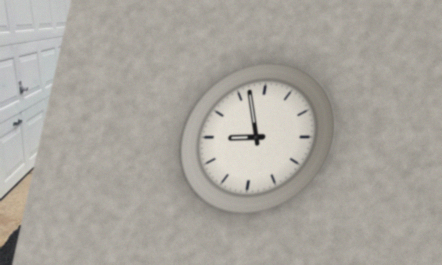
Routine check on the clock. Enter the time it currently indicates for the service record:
8:57
